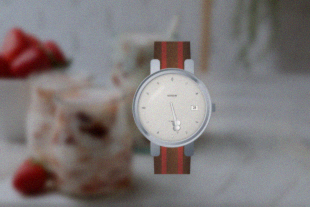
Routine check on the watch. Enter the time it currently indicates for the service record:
5:28
